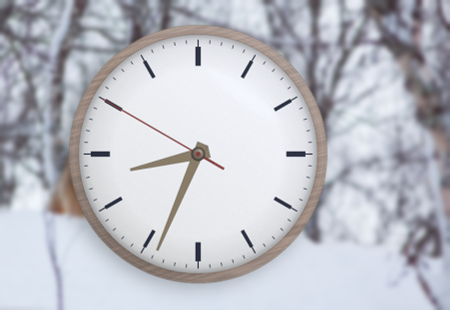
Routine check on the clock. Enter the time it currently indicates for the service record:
8:33:50
